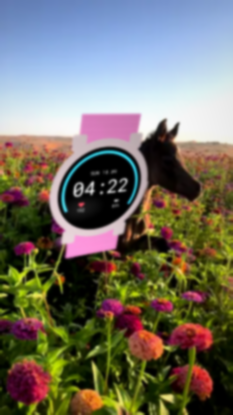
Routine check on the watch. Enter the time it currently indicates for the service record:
4:22
